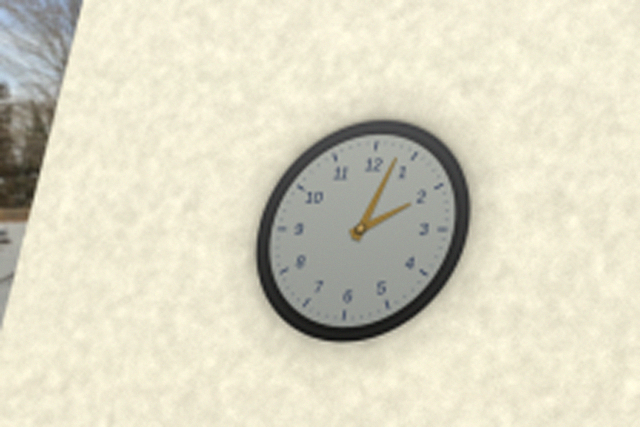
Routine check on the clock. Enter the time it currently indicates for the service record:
2:03
